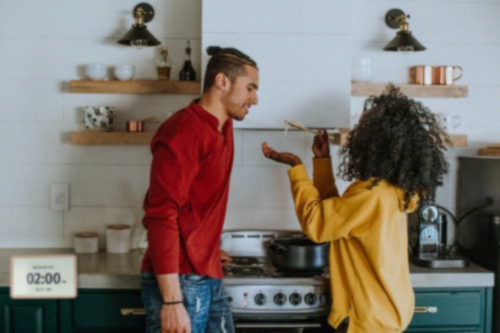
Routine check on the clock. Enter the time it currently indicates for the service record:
2:00
